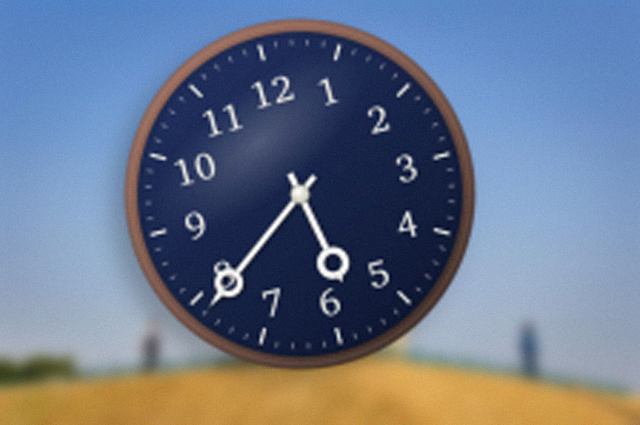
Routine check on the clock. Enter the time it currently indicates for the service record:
5:39
